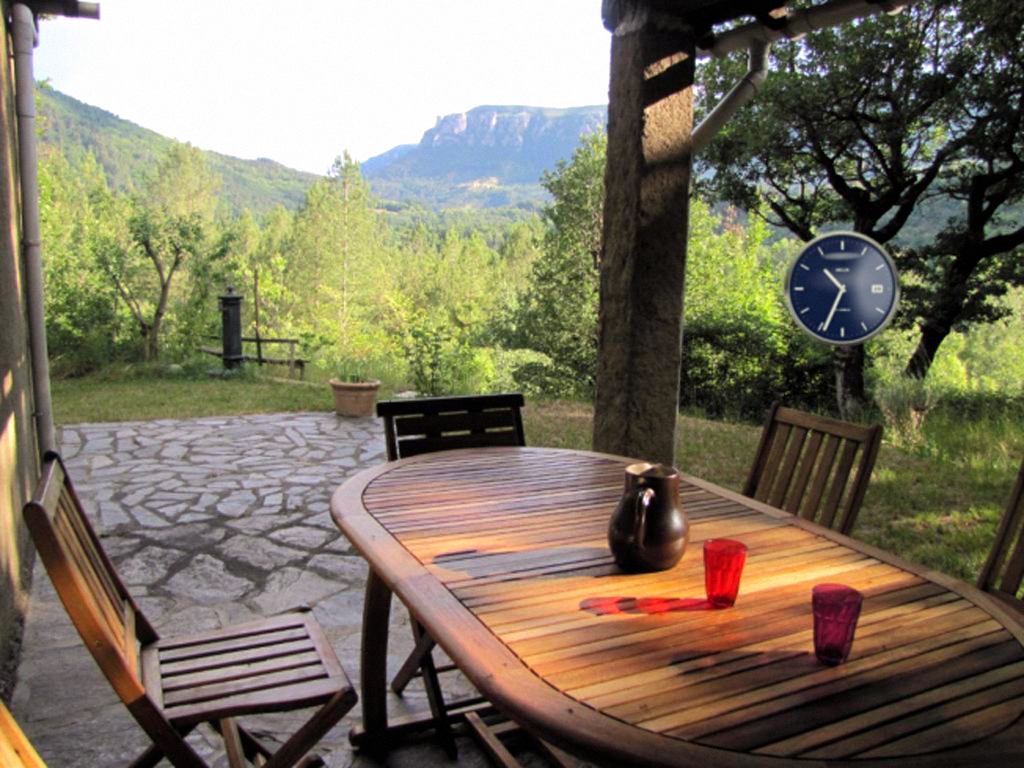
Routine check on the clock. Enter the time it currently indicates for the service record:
10:34
